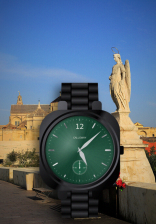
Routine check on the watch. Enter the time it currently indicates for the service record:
5:08
